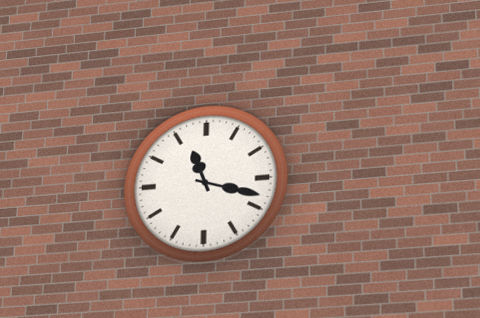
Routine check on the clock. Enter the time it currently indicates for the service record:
11:18
